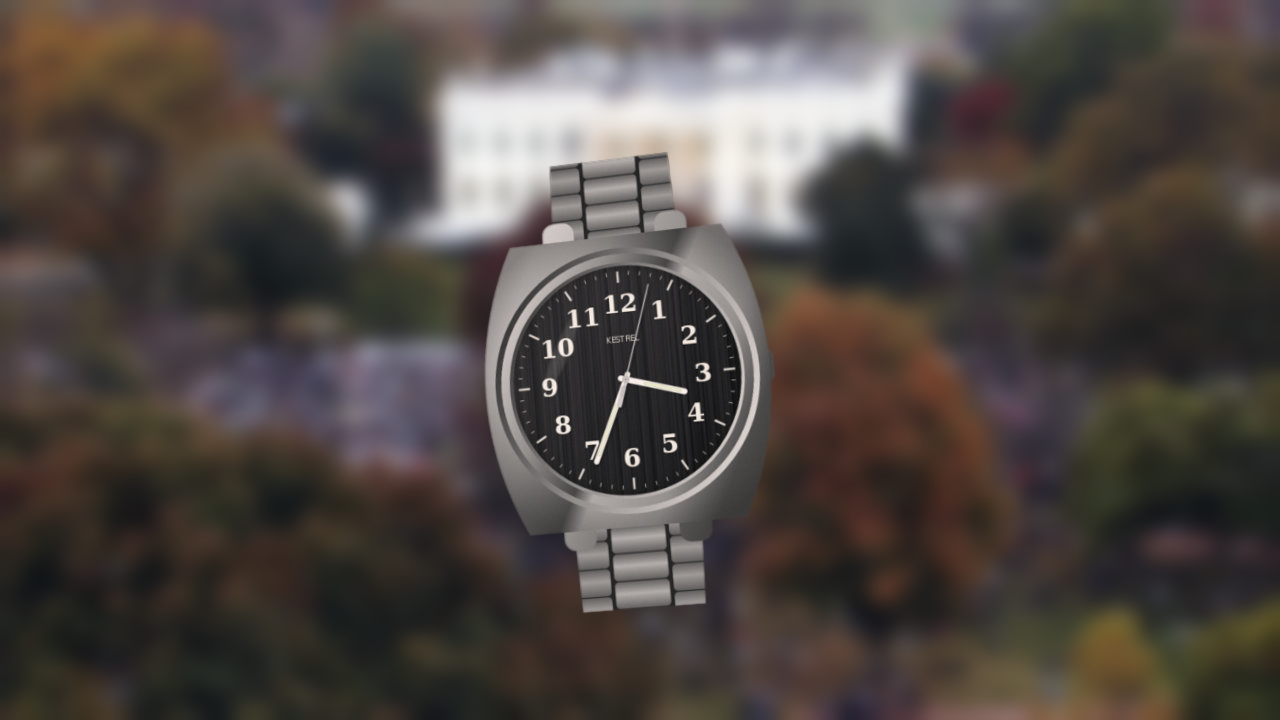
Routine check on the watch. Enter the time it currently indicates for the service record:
3:34:03
